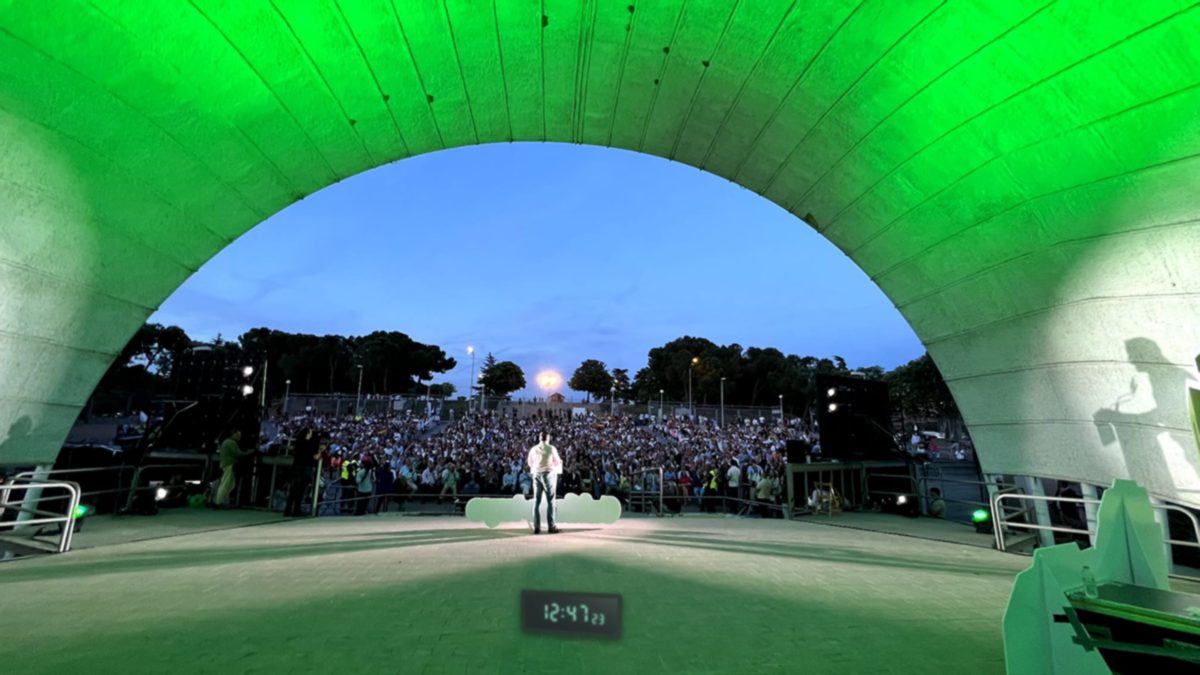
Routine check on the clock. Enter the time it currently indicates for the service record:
12:47
